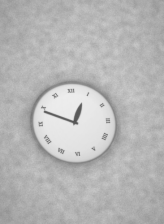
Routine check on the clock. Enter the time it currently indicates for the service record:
12:49
